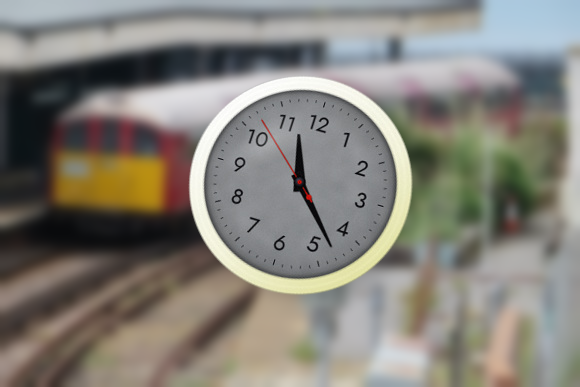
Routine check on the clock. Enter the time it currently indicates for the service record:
11:22:52
